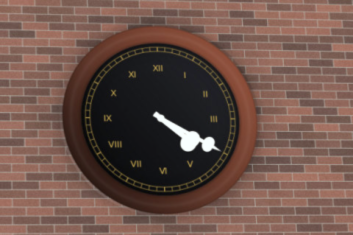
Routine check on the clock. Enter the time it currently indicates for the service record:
4:20
